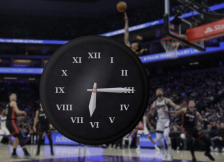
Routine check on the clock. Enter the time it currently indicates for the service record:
6:15
